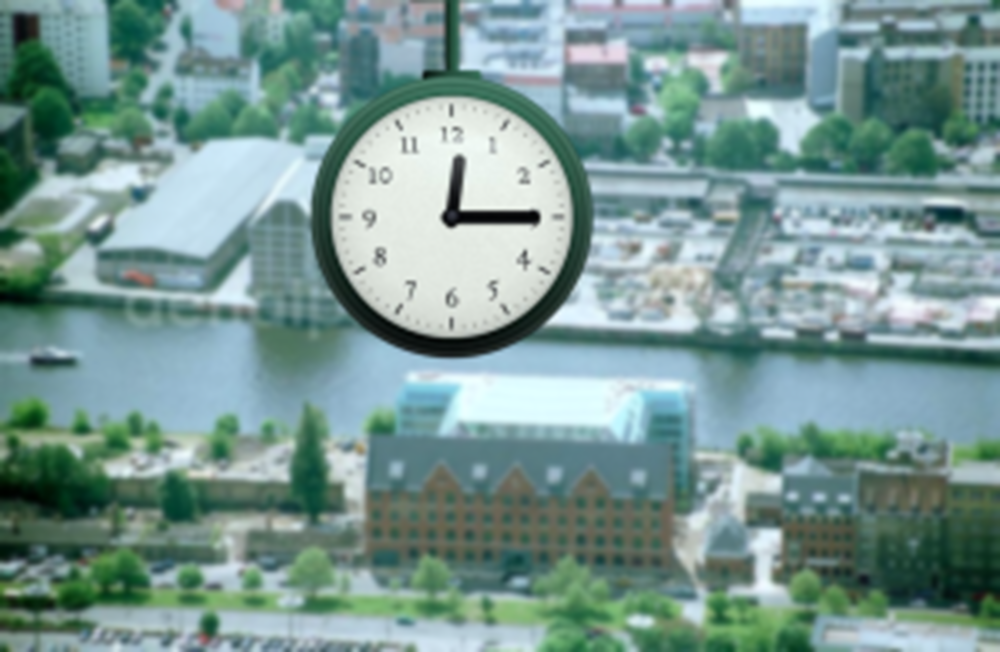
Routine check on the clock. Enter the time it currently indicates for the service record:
12:15
